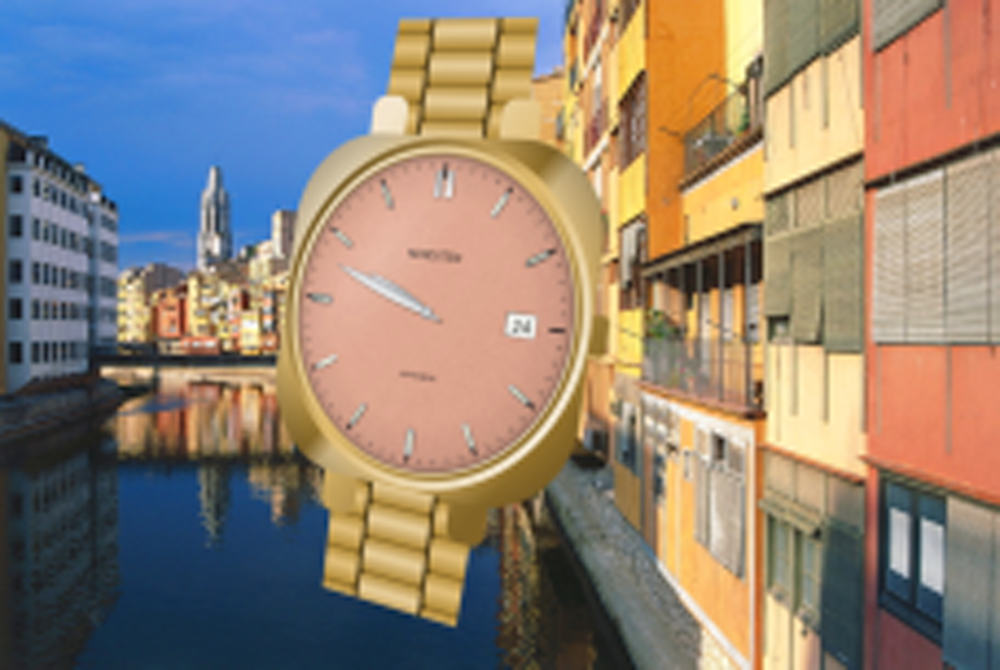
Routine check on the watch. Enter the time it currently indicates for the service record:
9:48
